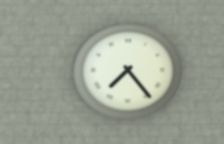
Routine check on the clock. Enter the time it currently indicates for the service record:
7:24
